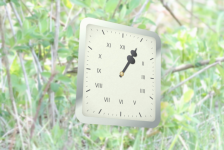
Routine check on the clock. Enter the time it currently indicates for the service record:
1:05
